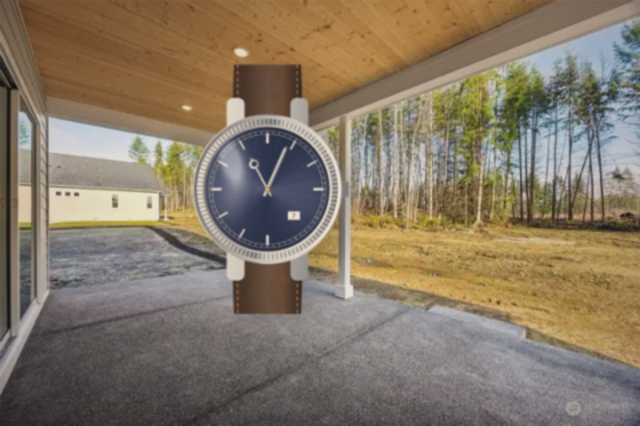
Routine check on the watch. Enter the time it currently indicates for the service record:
11:04
